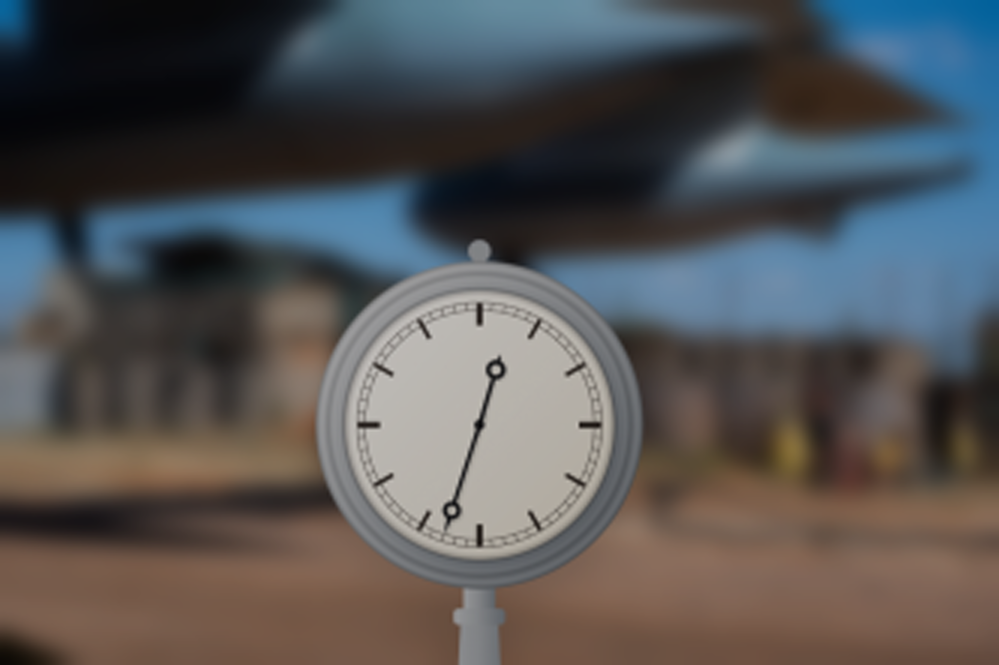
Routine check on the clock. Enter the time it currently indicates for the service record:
12:33
